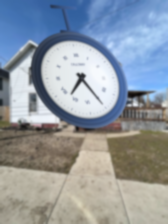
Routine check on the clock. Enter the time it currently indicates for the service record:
7:25
